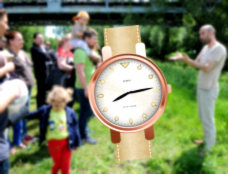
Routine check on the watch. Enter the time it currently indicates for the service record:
8:14
